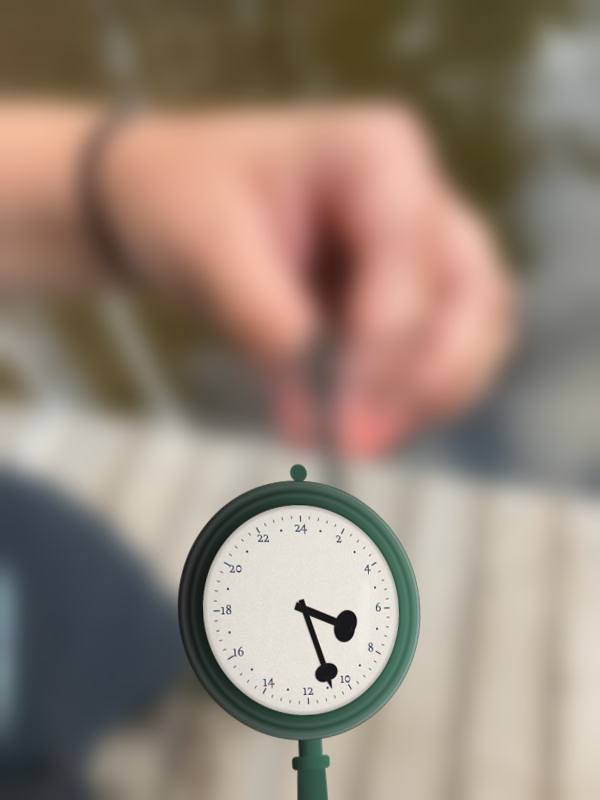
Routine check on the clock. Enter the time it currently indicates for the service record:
7:27
